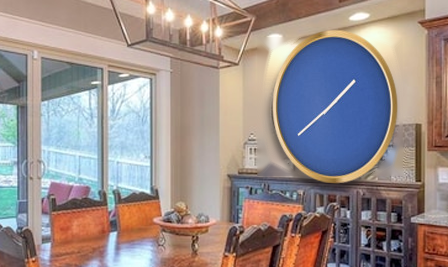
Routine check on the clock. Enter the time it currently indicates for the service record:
1:39
